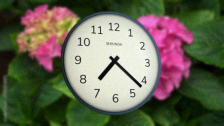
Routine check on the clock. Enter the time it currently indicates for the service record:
7:22
